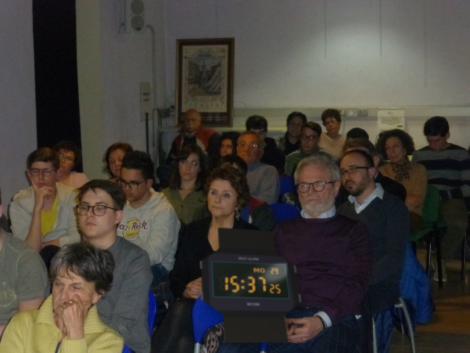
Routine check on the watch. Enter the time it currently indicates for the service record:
15:37:25
